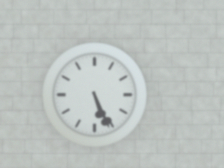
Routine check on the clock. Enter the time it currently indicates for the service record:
5:26
